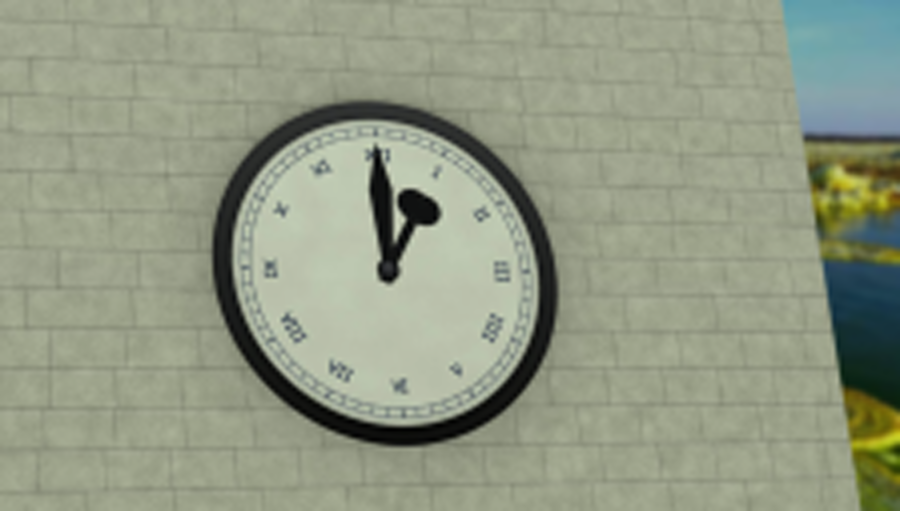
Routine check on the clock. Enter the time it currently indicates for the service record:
1:00
